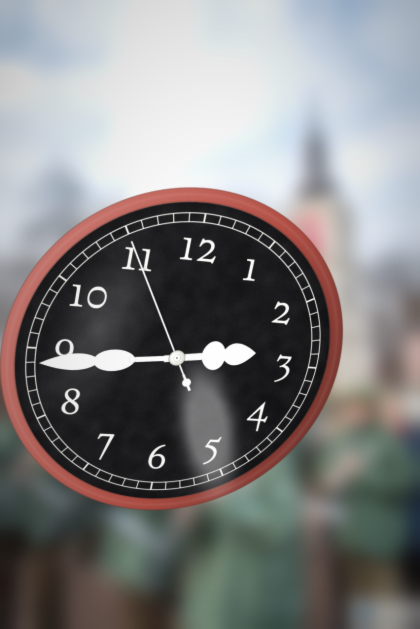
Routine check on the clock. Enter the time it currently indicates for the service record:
2:43:55
